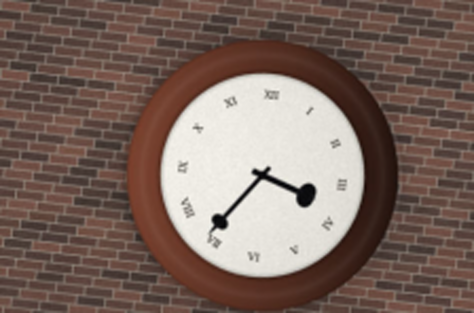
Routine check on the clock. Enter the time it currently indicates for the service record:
3:36
